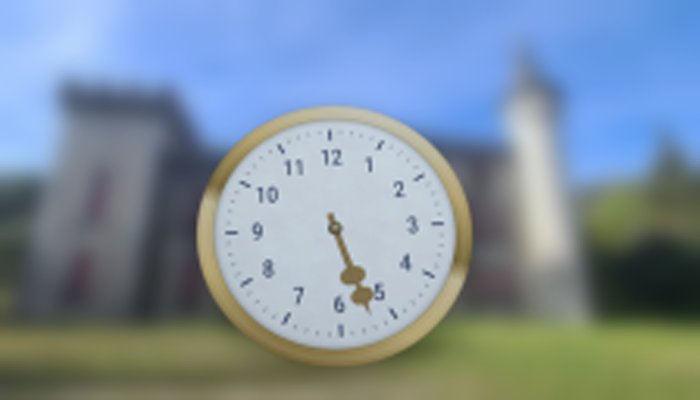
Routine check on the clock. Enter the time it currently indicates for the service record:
5:27
